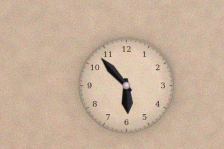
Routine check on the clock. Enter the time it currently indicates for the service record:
5:53
